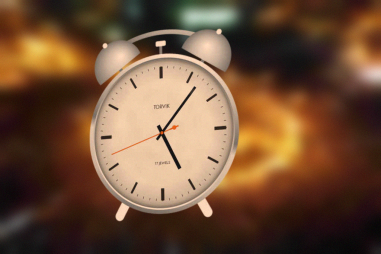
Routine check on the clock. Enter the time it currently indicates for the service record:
5:06:42
